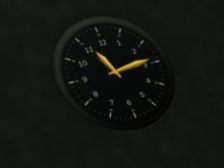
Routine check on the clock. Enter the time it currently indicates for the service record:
11:14
